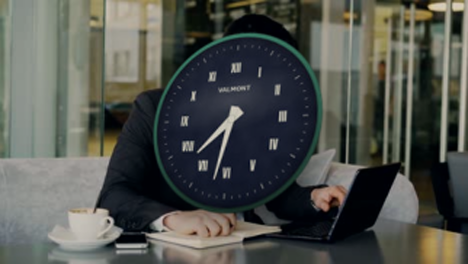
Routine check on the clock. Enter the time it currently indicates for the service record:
7:32
